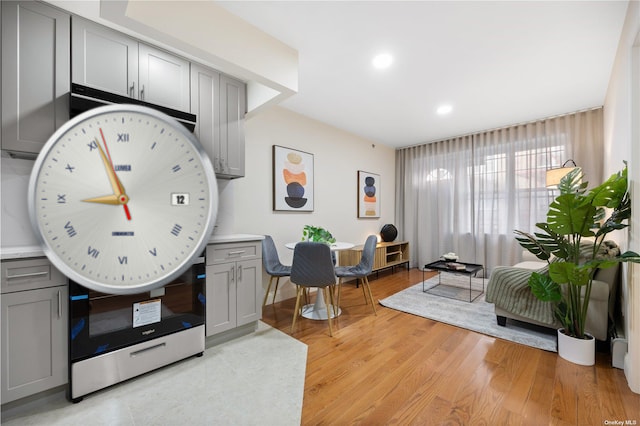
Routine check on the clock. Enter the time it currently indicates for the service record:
8:55:57
